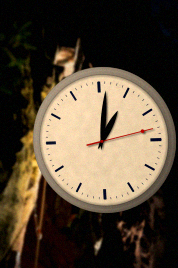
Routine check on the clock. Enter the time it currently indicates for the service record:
1:01:13
